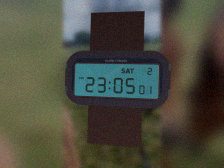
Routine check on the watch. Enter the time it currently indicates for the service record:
23:05:01
